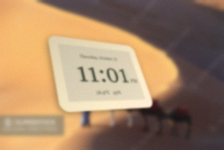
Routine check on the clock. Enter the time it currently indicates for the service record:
11:01
